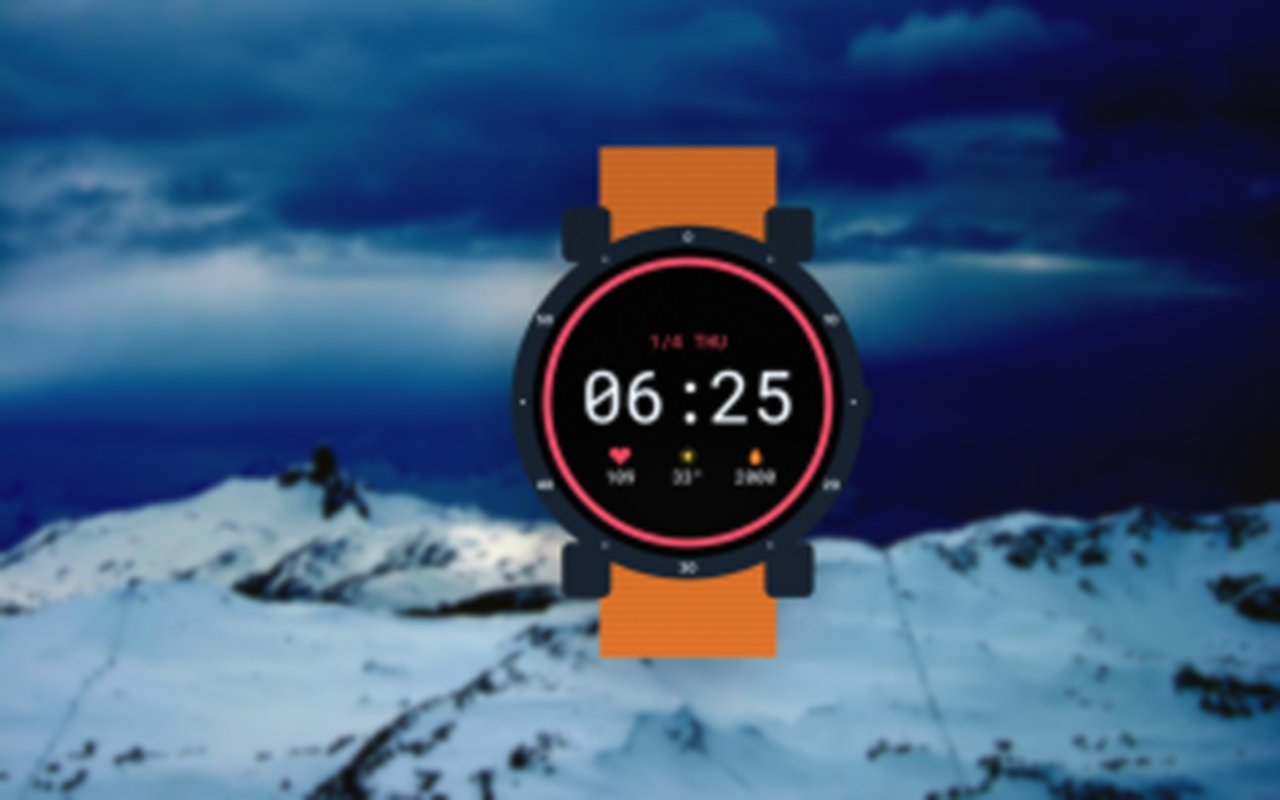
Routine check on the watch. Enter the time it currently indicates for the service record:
6:25
